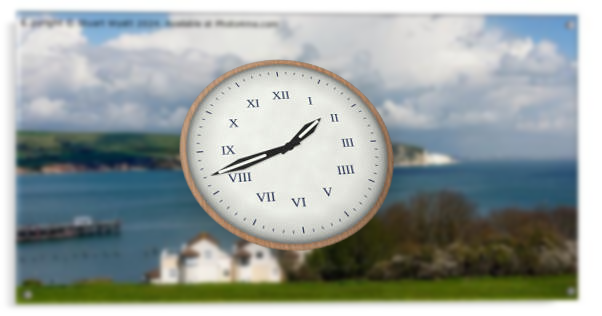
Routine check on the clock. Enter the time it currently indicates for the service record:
1:42
